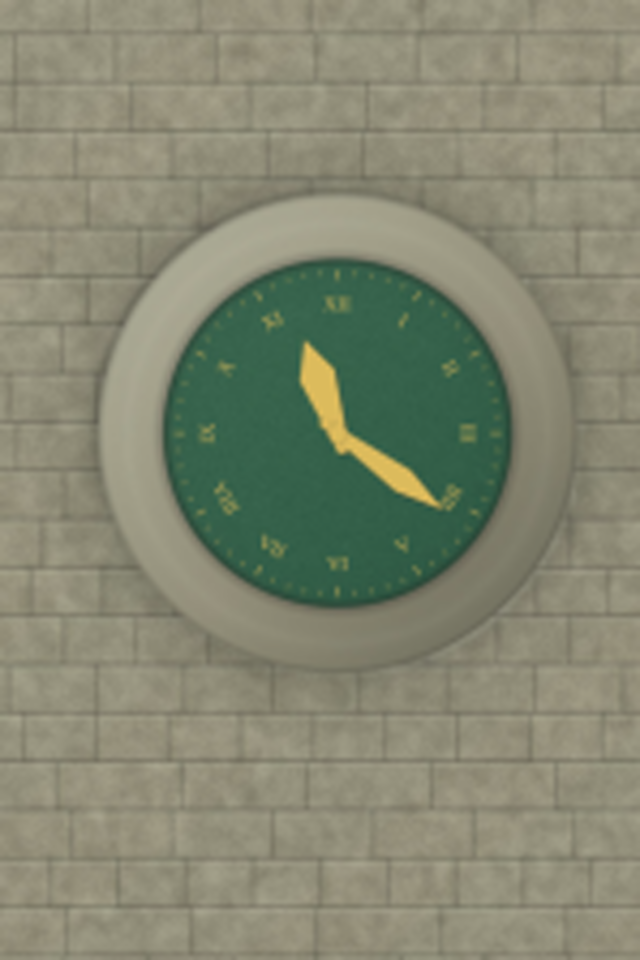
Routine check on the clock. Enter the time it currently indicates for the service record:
11:21
